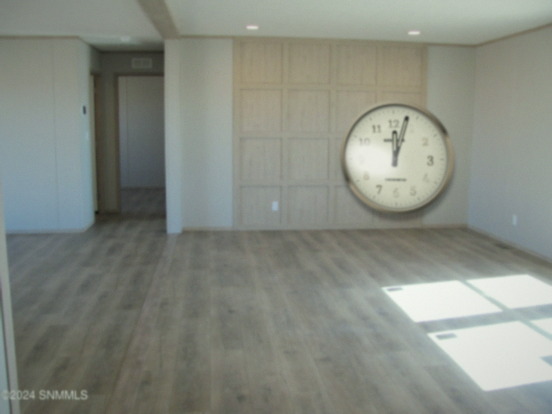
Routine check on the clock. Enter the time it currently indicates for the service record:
12:03
